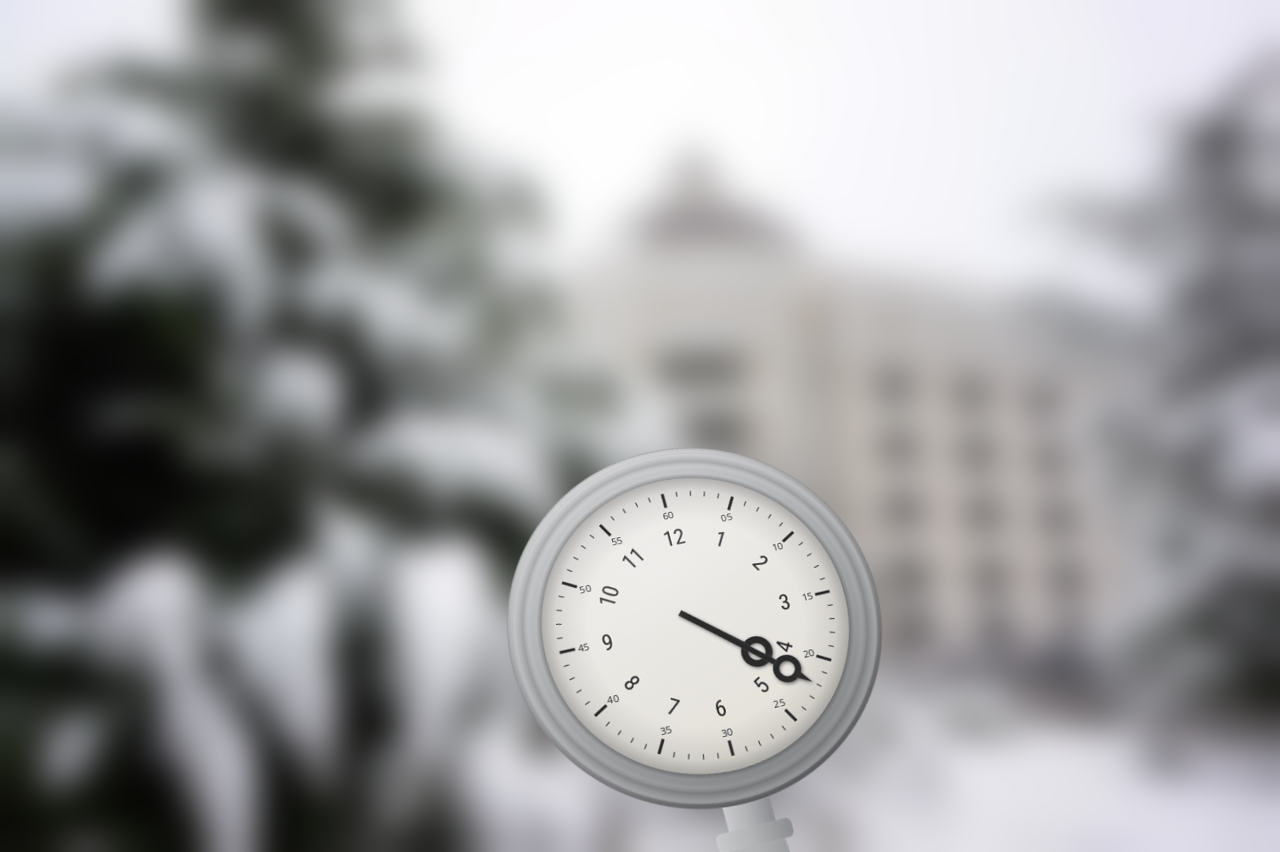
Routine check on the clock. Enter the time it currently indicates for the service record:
4:22
